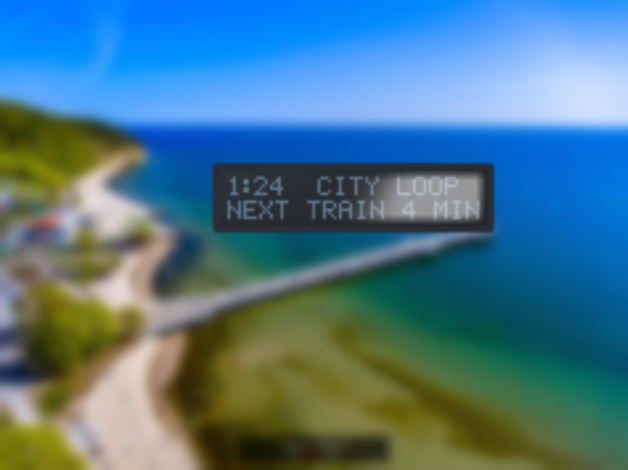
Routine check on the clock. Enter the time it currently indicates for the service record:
1:24
